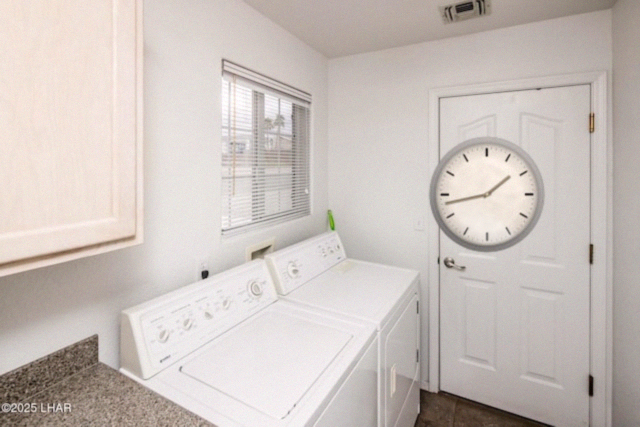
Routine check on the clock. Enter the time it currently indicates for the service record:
1:43
